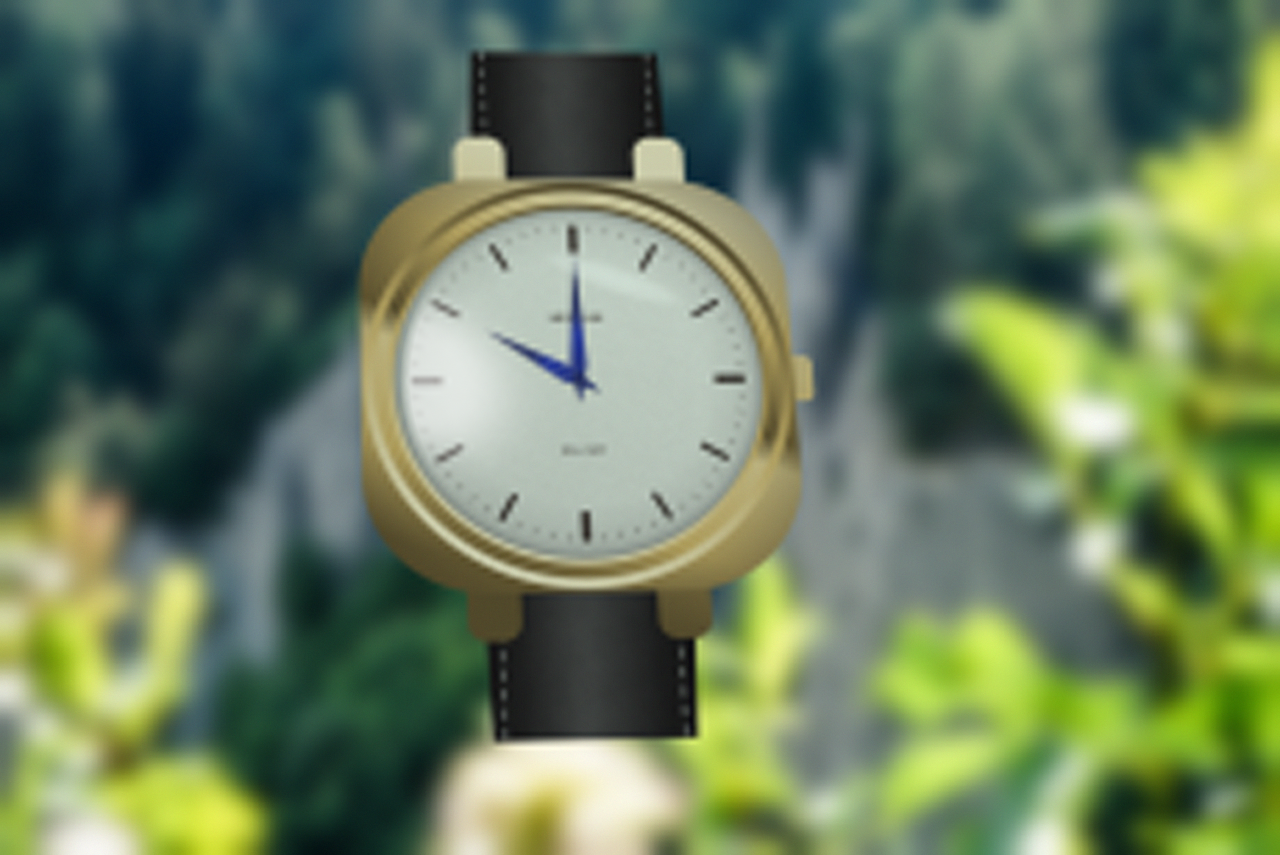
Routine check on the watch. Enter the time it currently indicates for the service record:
10:00
